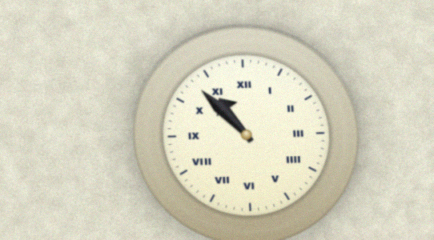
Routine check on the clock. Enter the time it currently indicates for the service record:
10:53
